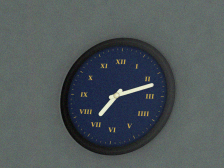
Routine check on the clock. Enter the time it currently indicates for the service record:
7:12
